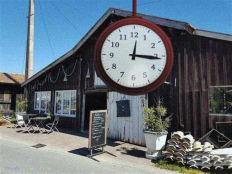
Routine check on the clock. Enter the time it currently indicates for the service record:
12:16
